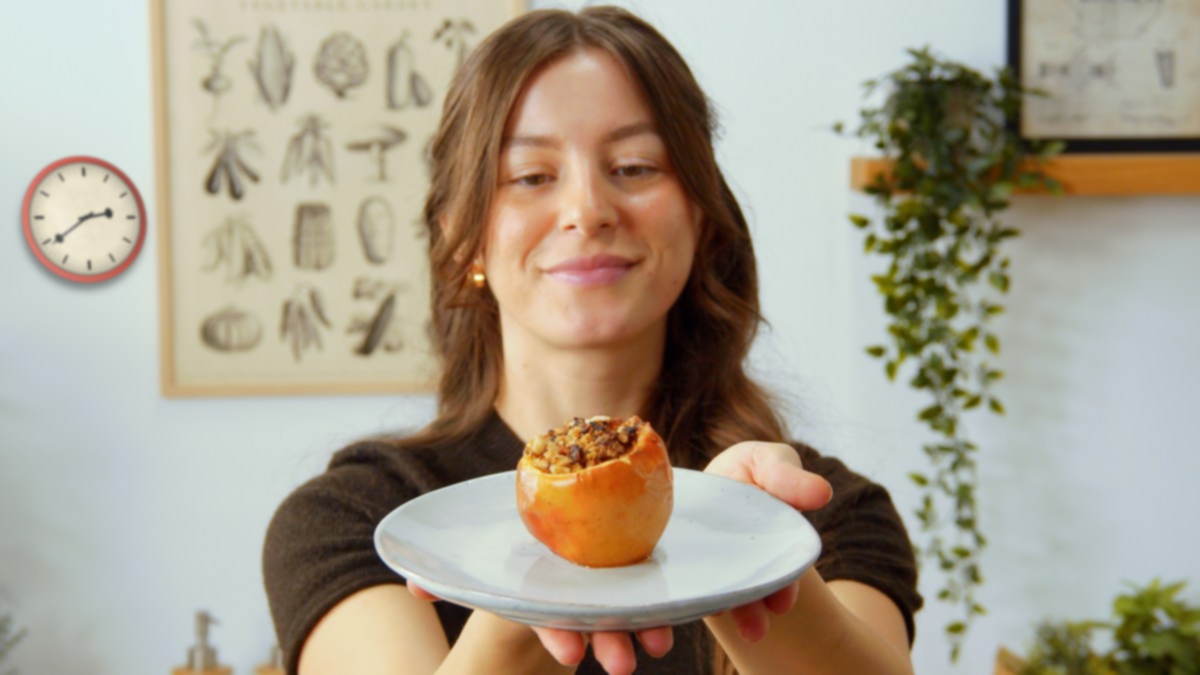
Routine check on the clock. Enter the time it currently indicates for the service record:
2:39
